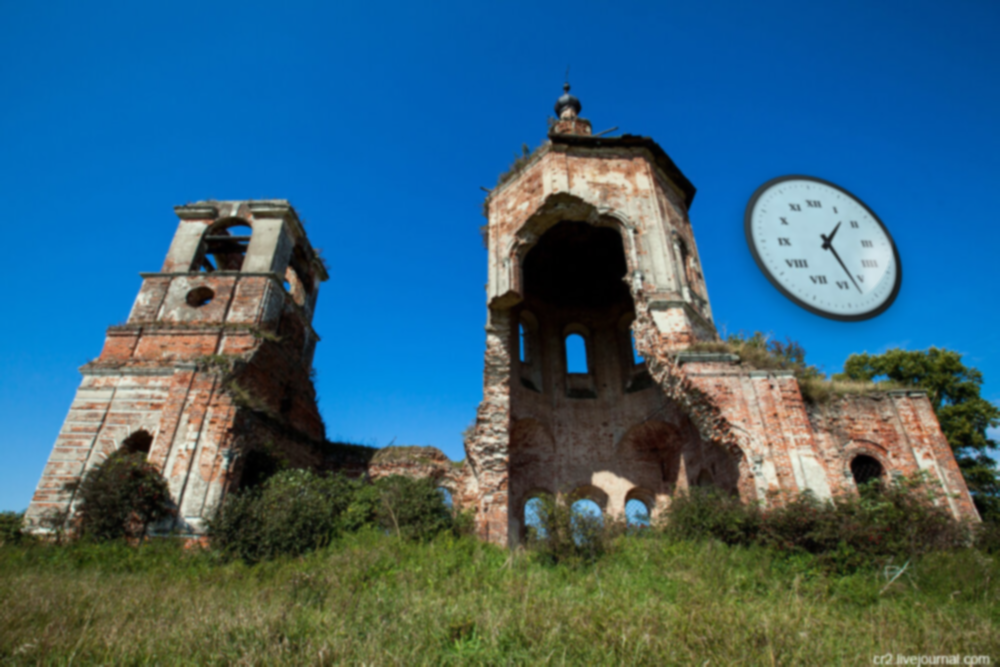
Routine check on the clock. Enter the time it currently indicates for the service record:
1:27
